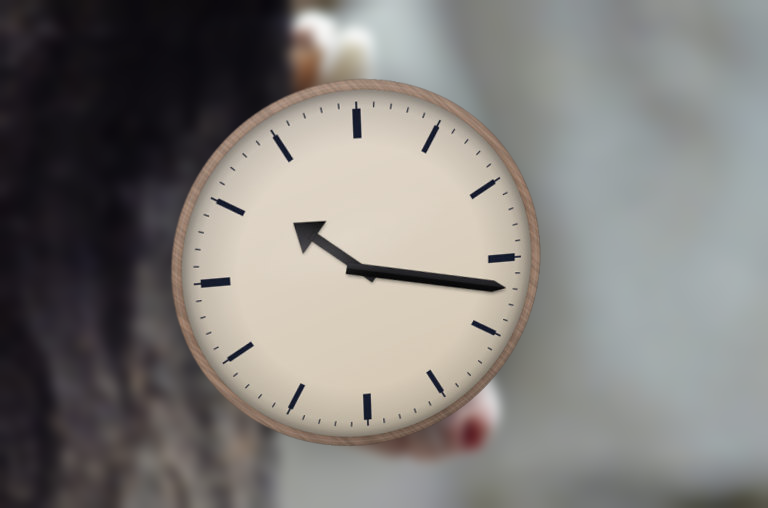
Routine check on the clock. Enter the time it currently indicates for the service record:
10:17
